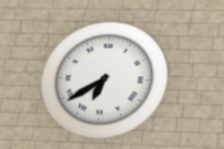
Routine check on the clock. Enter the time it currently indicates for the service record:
6:39
